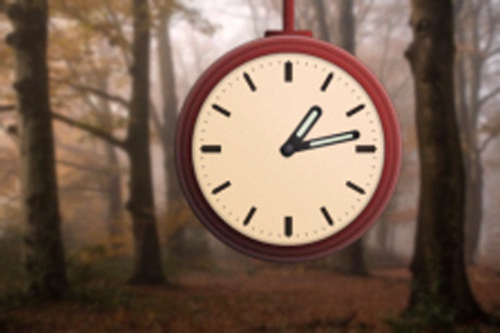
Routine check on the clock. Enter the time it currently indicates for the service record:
1:13
